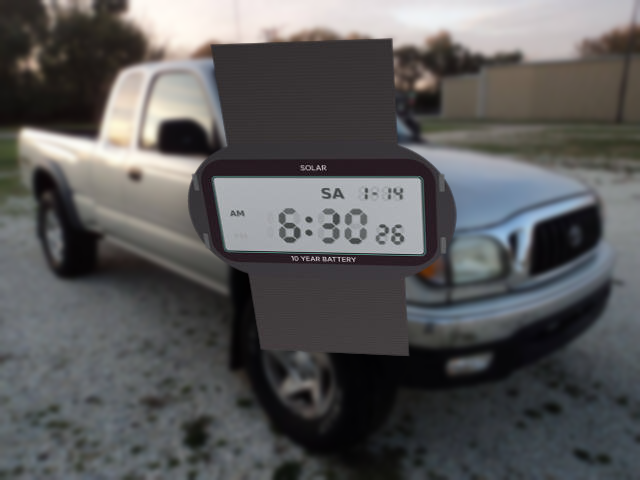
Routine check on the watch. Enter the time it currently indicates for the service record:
6:30:26
